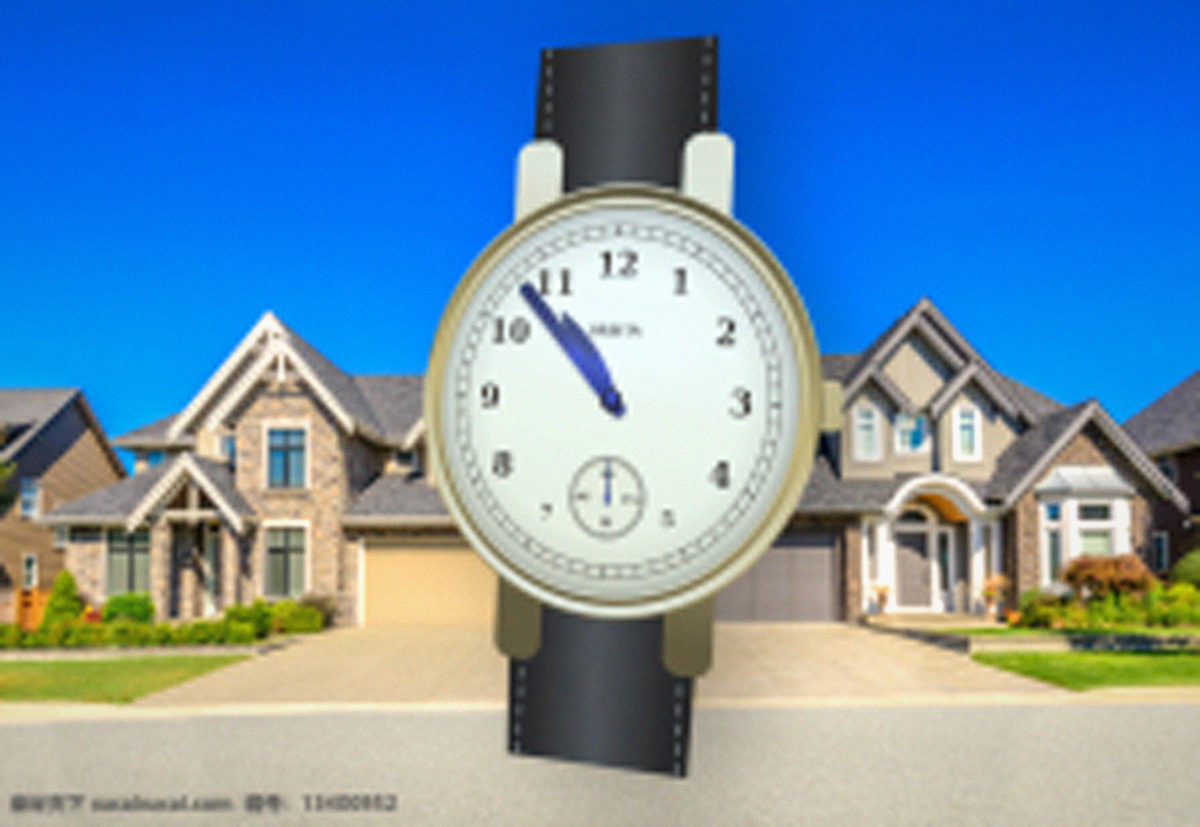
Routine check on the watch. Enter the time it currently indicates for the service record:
10:53
